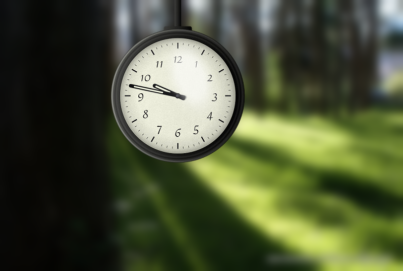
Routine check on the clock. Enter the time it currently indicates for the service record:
9:47
